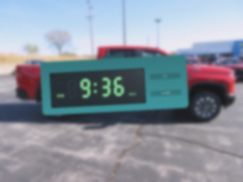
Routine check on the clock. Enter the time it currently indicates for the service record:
9:36
